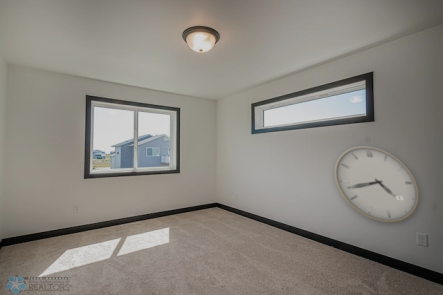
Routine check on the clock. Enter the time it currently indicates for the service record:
4:43
